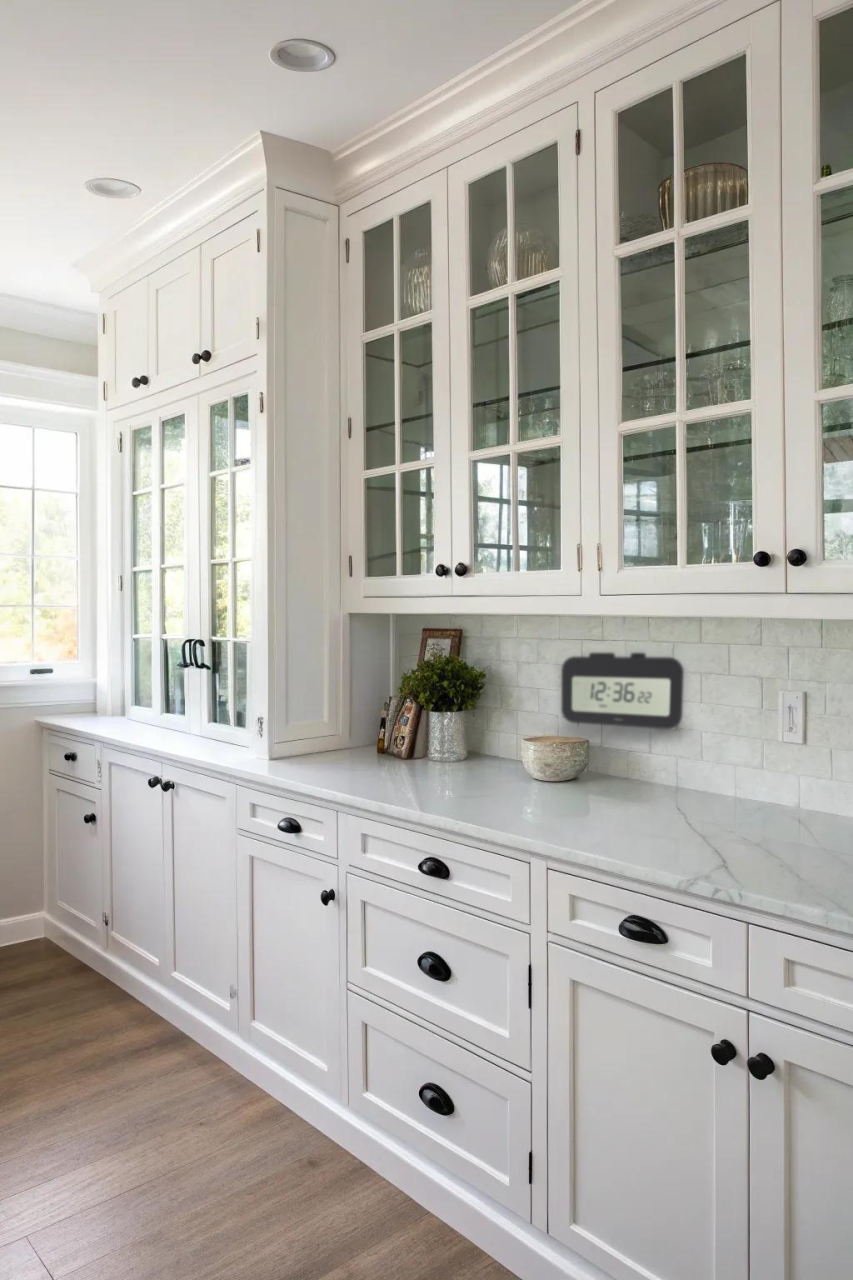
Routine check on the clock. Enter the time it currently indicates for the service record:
12:36
